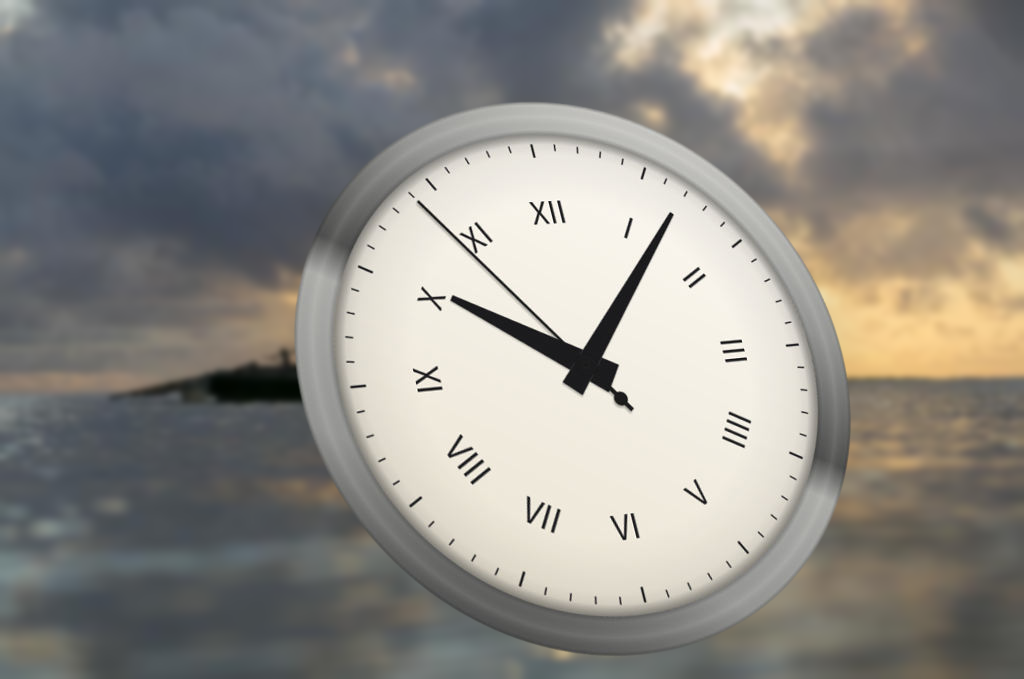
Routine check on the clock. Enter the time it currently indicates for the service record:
10:06:54
